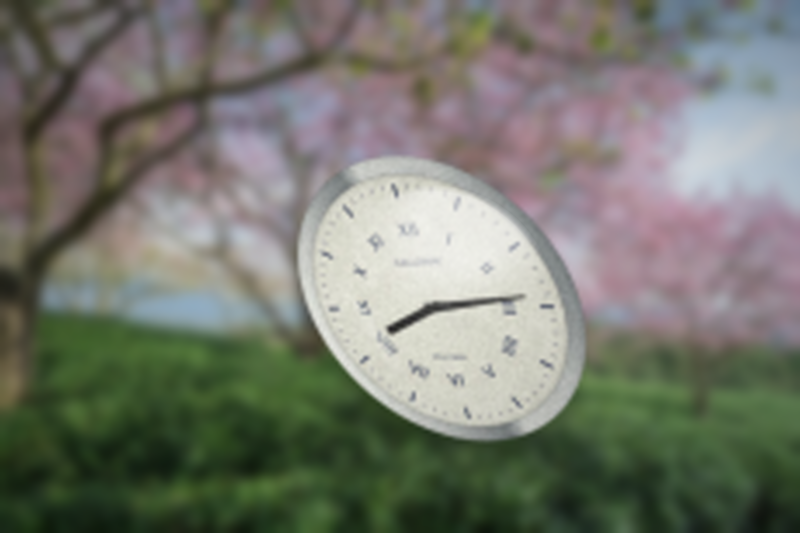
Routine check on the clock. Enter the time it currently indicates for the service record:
8:14
